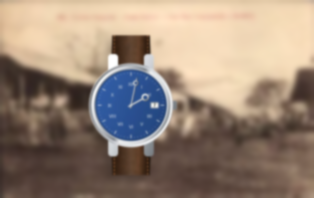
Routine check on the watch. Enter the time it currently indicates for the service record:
2:02
